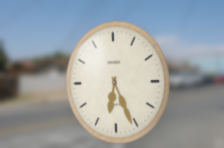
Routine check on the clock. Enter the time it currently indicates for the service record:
6:26
